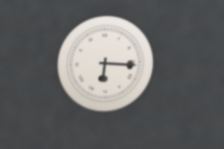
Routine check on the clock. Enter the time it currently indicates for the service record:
6:16
